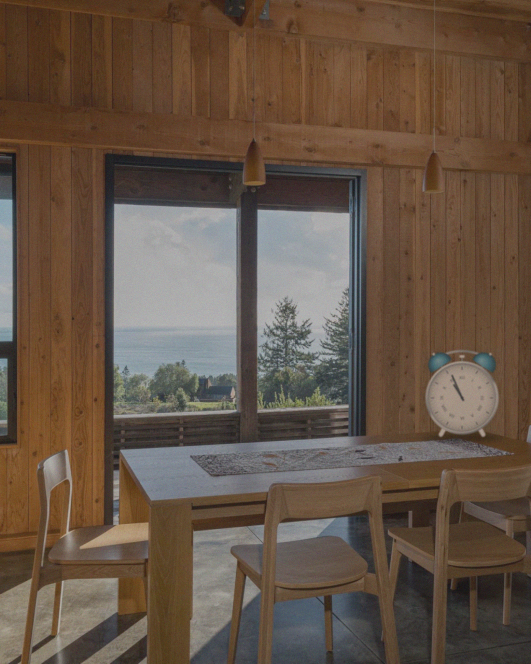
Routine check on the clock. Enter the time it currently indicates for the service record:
10:56
